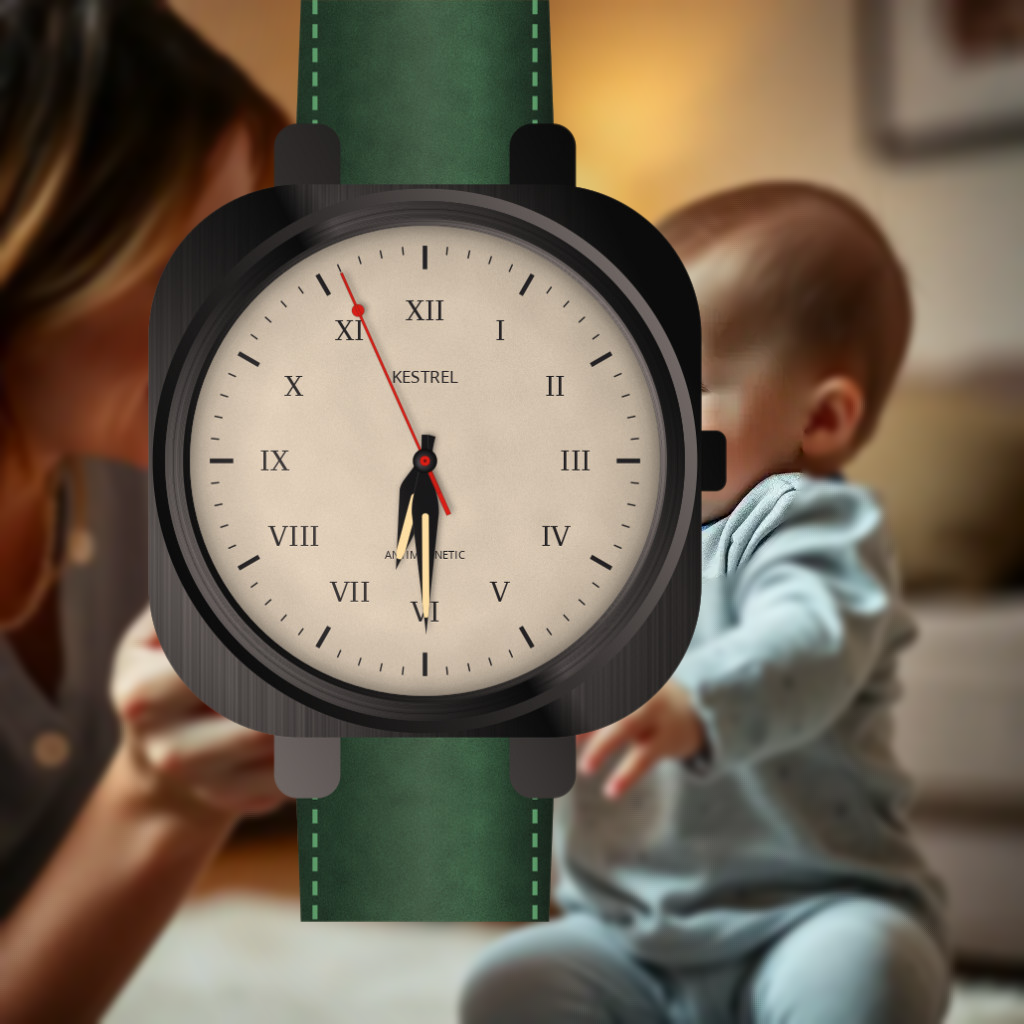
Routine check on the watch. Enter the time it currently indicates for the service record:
6:29:56
